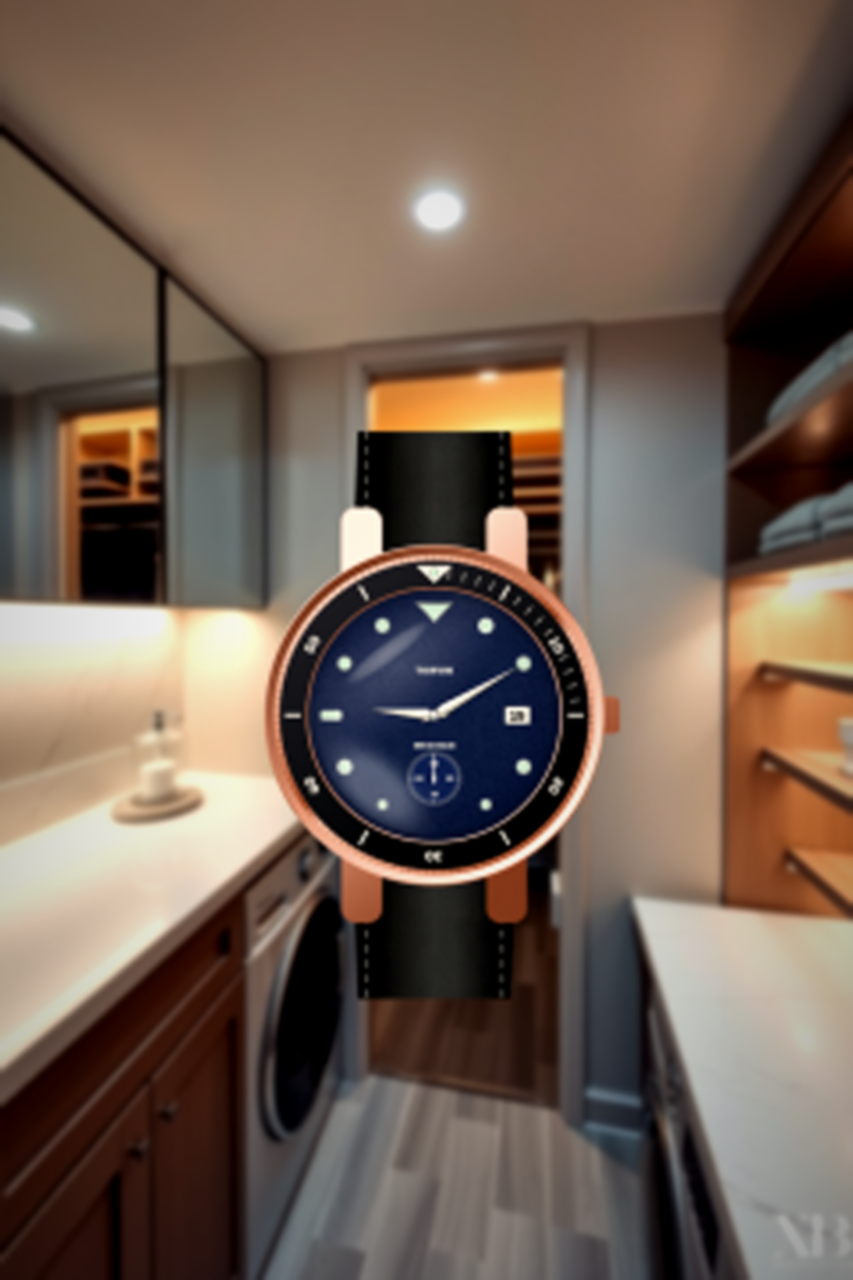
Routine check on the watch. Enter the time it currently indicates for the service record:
9:10
